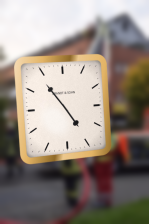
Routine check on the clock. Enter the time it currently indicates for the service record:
4:54
